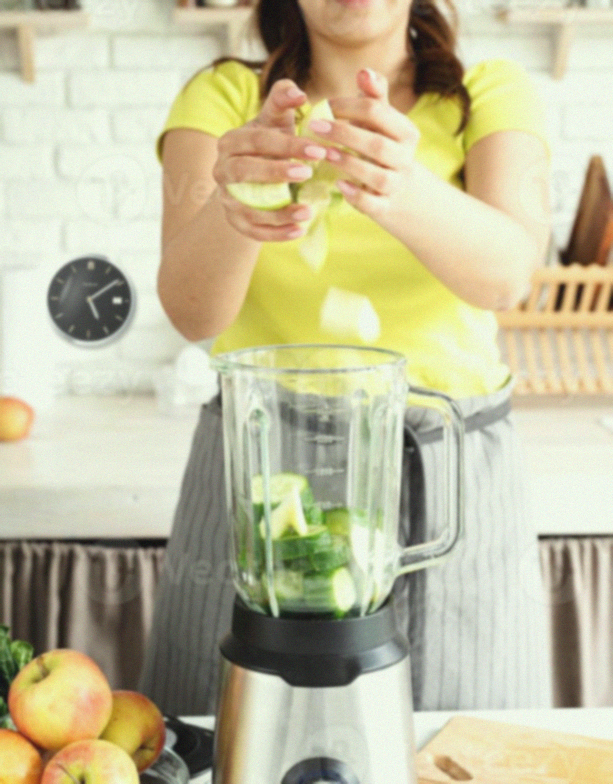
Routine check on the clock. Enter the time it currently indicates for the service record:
5:09
